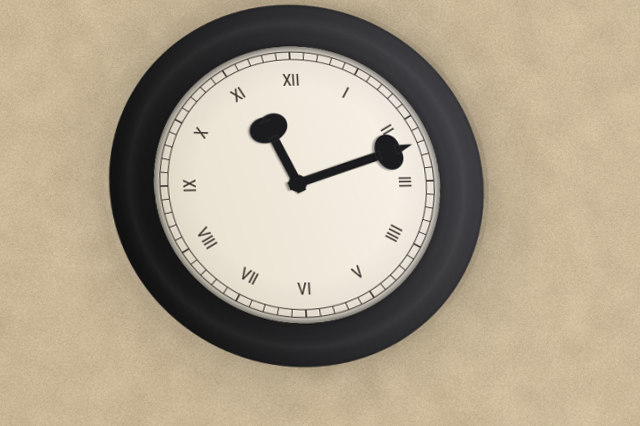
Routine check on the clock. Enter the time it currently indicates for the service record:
11:12
